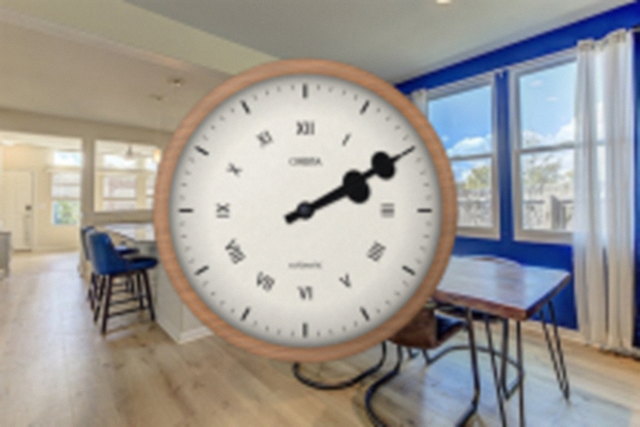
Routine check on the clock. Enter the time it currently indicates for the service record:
2:10
